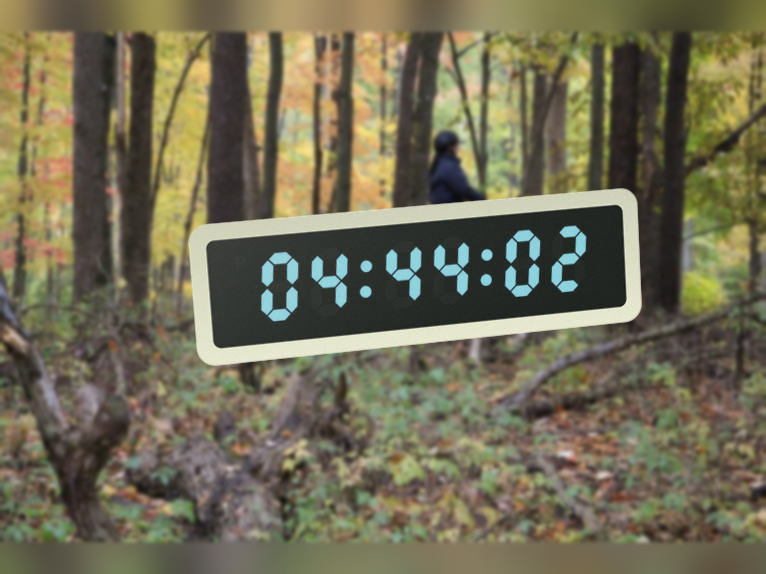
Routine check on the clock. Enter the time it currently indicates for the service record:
4:44:02
